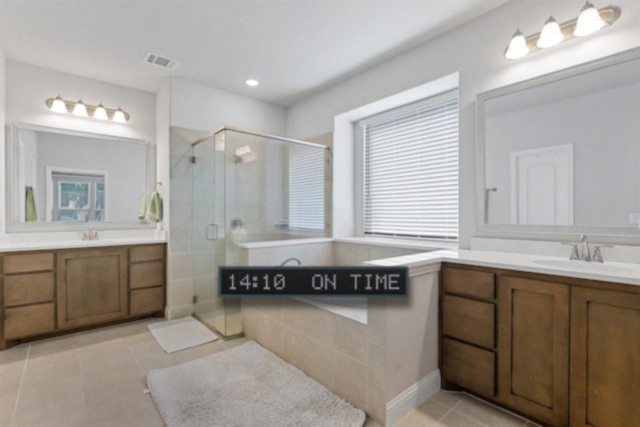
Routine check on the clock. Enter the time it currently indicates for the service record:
14:10
